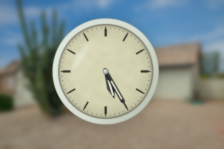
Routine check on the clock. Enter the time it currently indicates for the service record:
5:25
